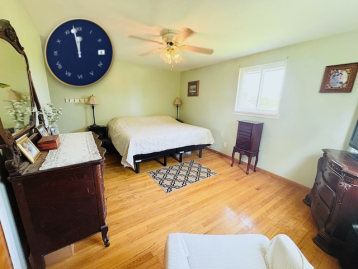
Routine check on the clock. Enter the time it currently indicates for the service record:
11:58
